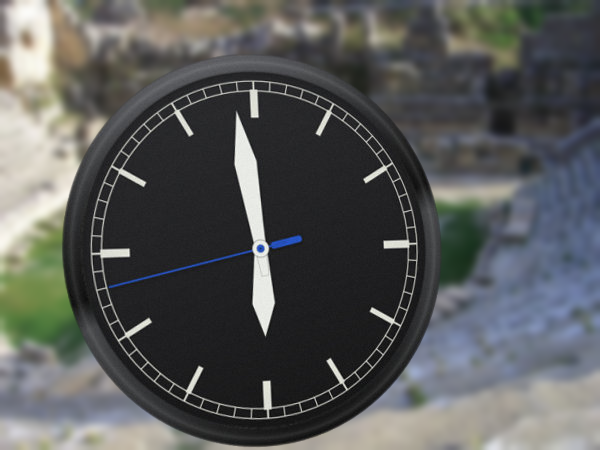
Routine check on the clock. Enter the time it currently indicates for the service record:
5:58:43
